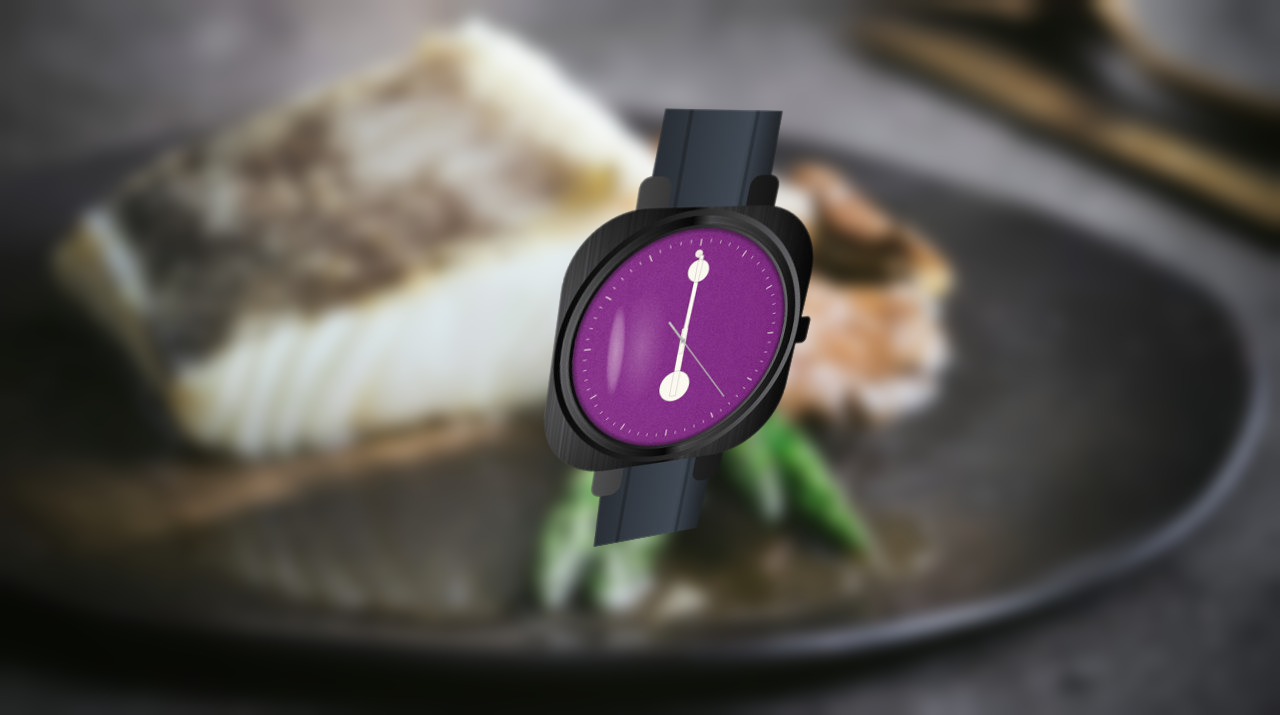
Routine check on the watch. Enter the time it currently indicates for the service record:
6:00:23
